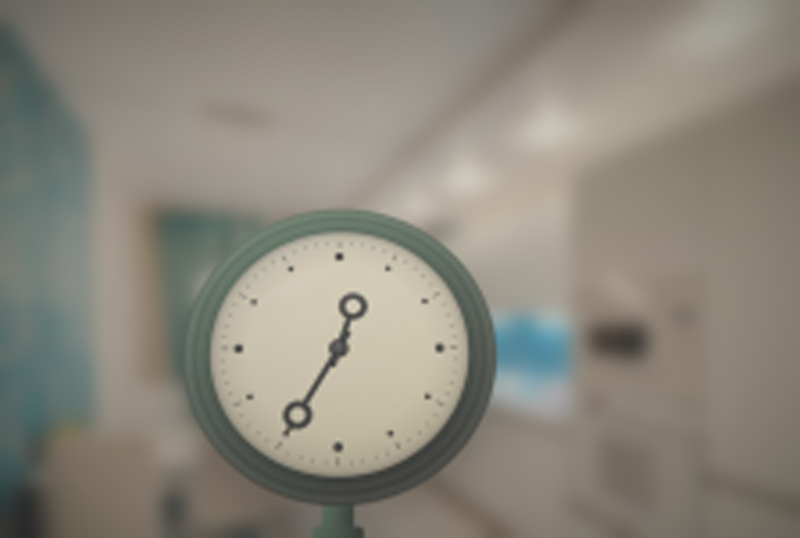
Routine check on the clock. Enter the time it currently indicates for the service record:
12:35
